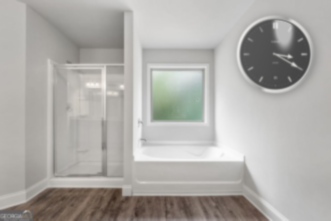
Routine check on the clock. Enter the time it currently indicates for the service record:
3:20
